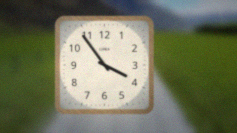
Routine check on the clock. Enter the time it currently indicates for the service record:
3:54
